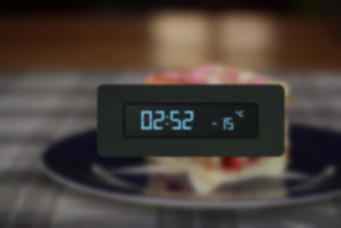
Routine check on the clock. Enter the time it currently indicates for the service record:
2:52
